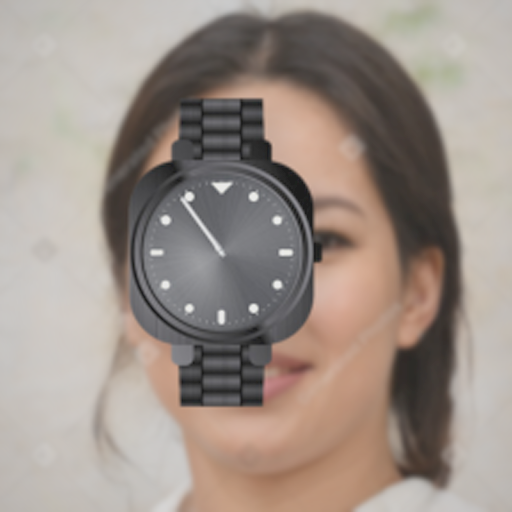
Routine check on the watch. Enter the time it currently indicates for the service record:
10:54
